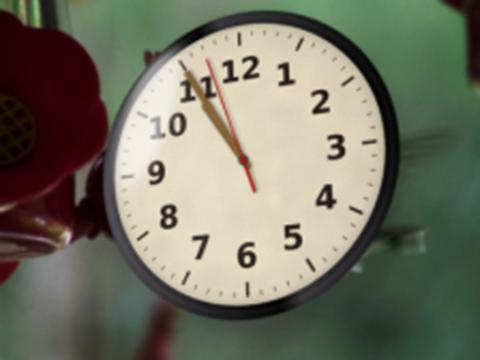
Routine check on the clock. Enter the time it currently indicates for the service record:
10:54:57
